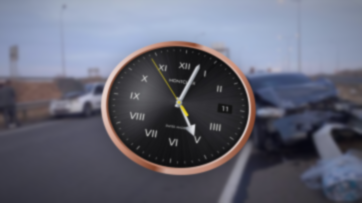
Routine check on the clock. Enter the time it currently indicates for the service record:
5:02:54
